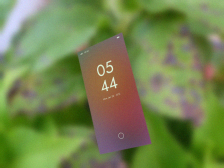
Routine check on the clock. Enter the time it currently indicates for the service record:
5:44
